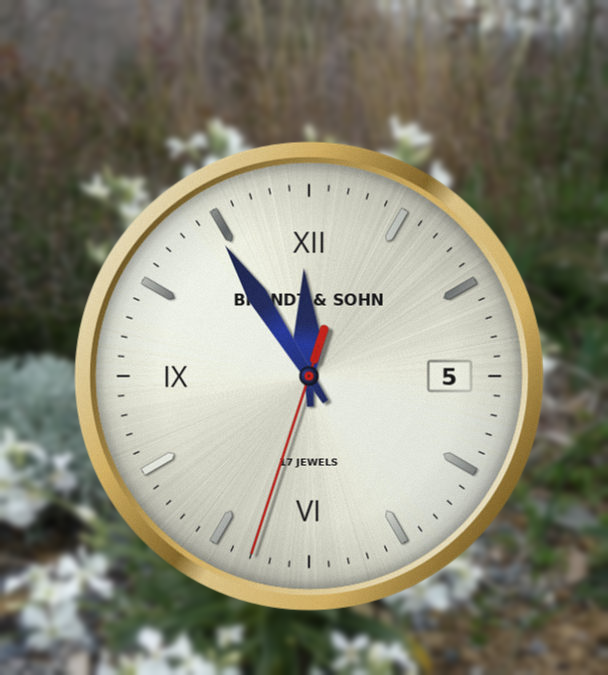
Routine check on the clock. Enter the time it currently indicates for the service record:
11:54:33
